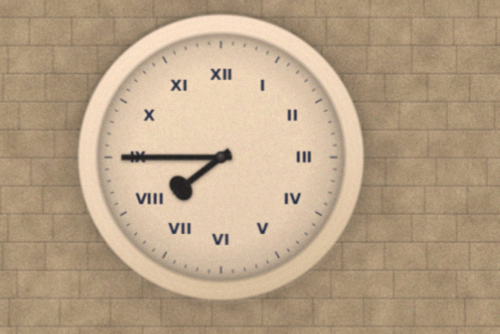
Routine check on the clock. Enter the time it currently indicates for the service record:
7:45
